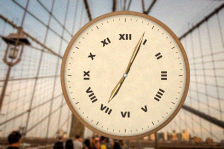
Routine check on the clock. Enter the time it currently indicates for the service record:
7:04
